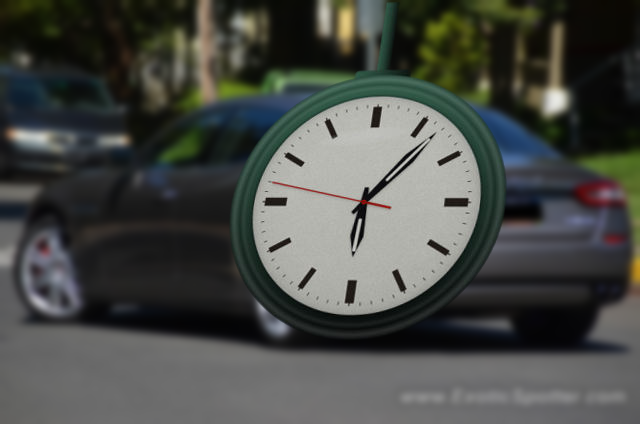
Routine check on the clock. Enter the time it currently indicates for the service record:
6:06:47
